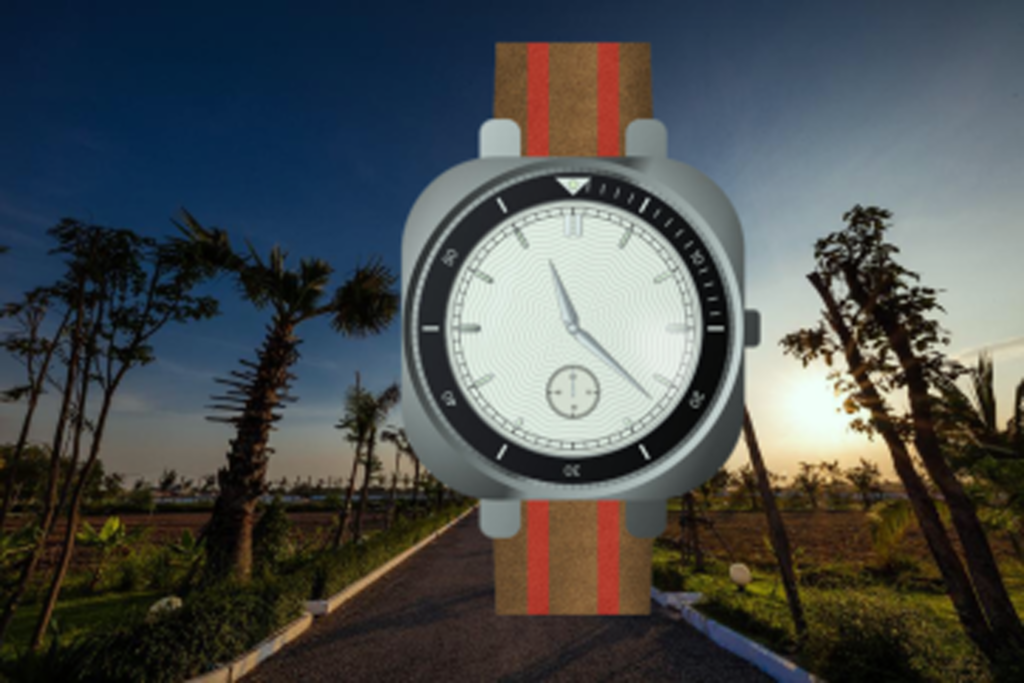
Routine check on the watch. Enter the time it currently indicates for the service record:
11:22
